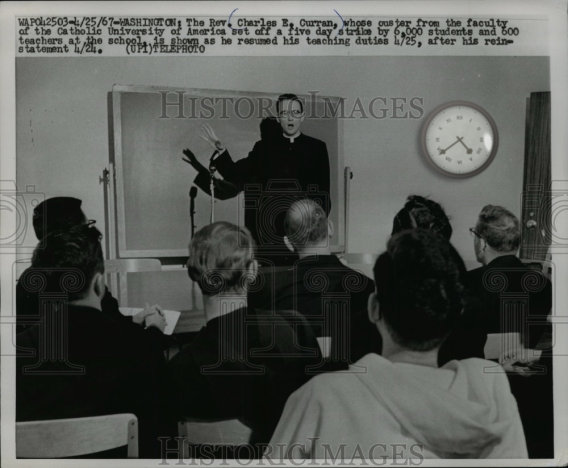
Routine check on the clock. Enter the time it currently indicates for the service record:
4:39
